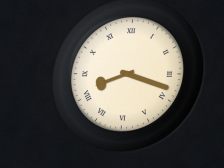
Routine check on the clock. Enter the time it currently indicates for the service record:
8:18
